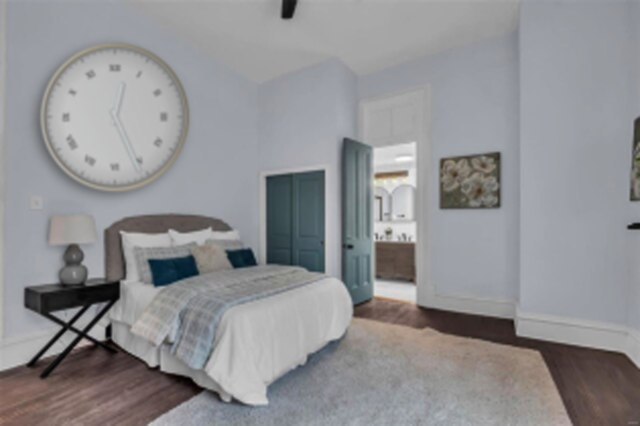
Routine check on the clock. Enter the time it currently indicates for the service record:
12:26
